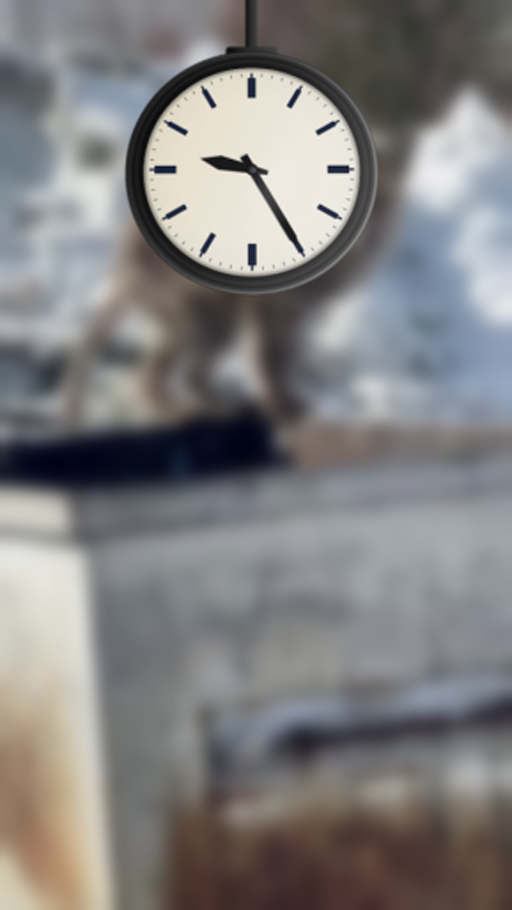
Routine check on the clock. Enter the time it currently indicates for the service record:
9:25
